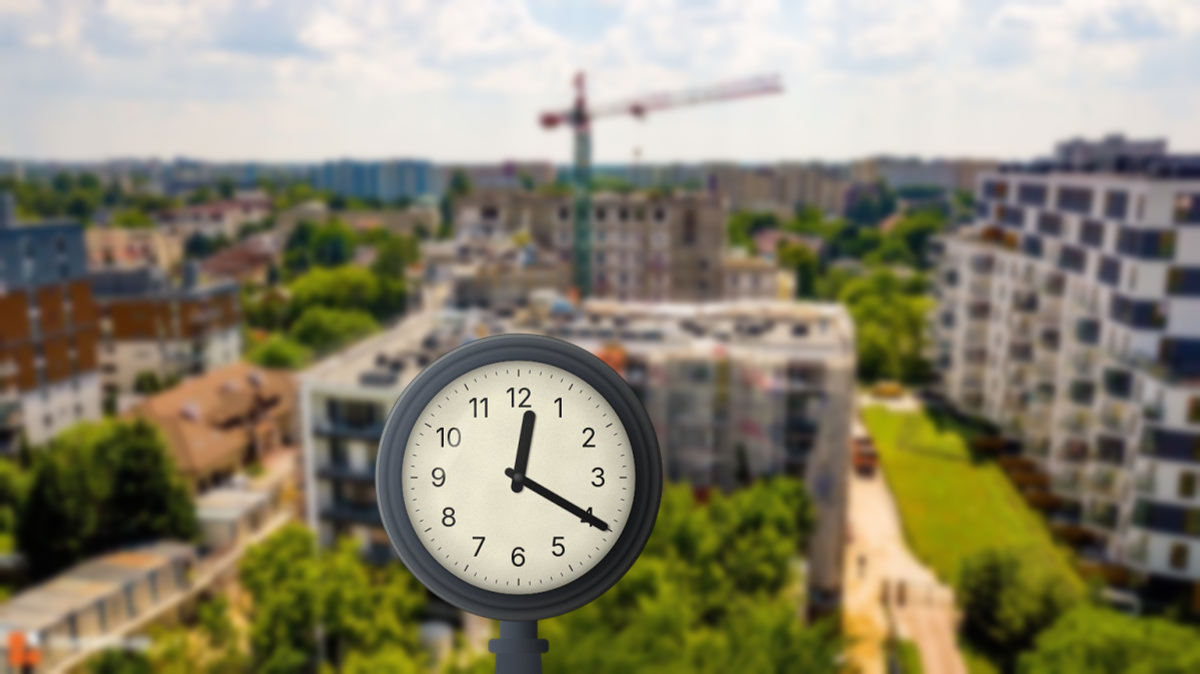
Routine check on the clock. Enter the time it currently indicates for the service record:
12:20
